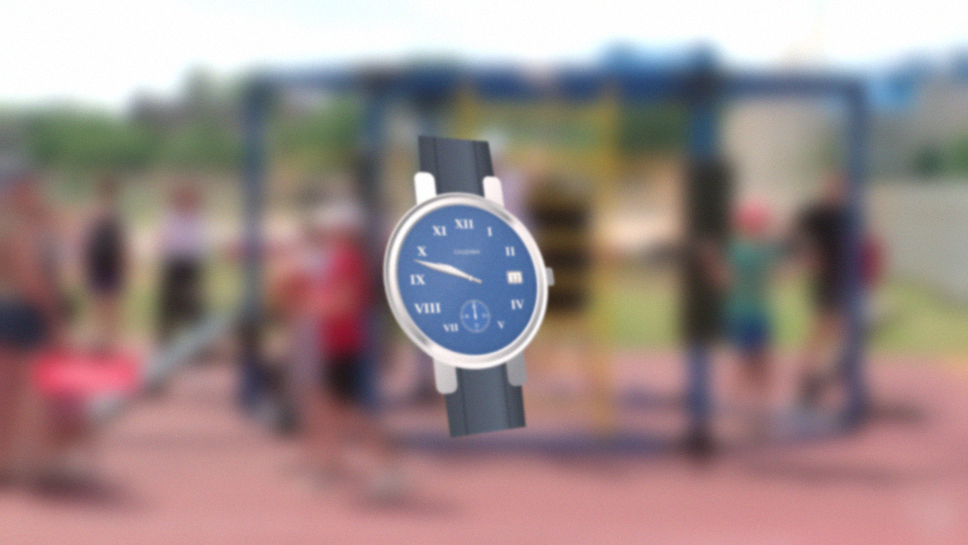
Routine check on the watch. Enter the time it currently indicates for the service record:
9:48
